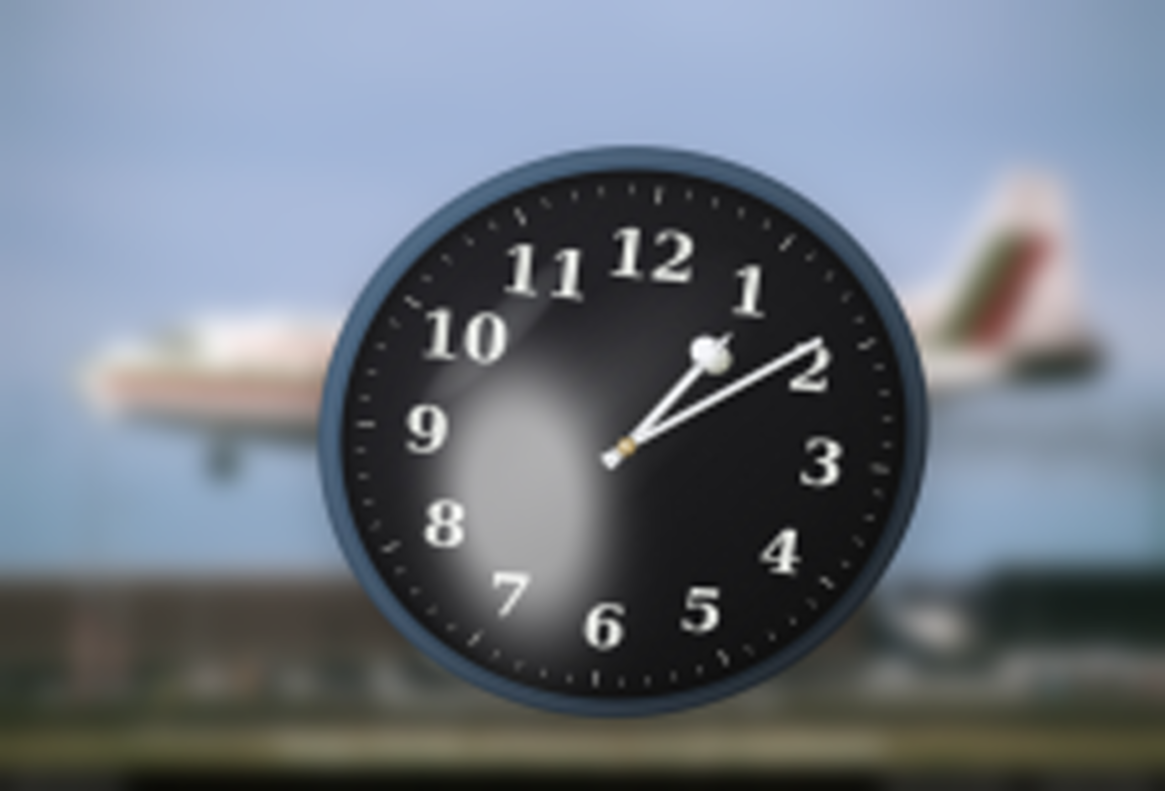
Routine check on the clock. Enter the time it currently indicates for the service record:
1:09
